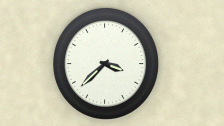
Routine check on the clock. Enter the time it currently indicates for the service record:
3:38
